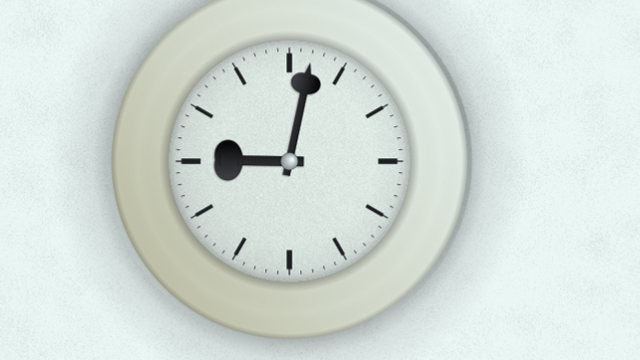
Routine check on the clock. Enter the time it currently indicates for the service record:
9:02
